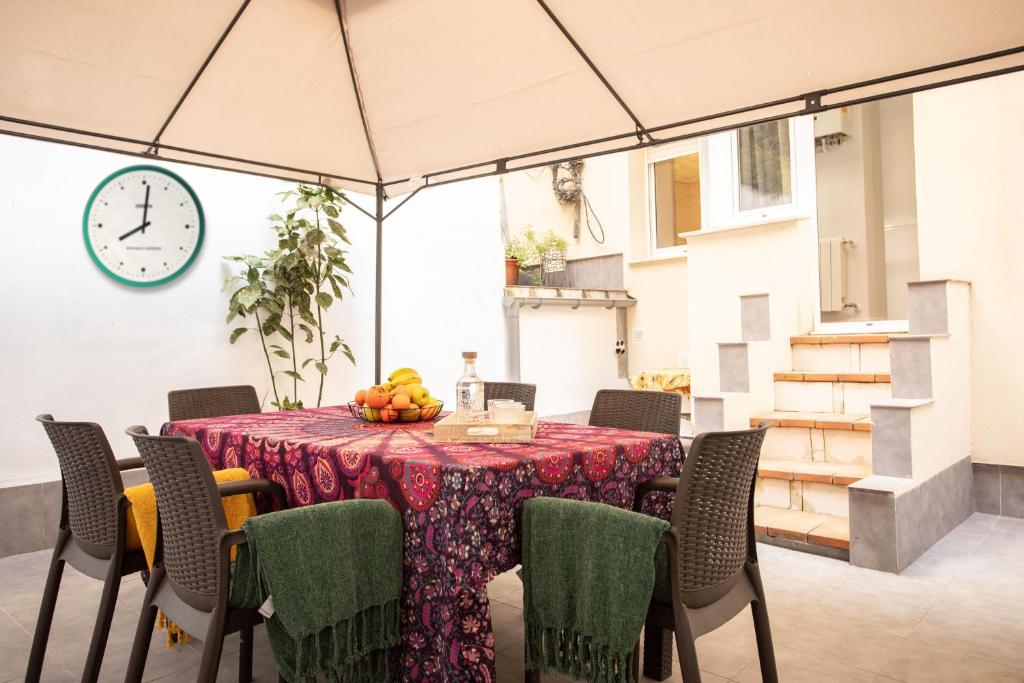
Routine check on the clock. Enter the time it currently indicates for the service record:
8:01
